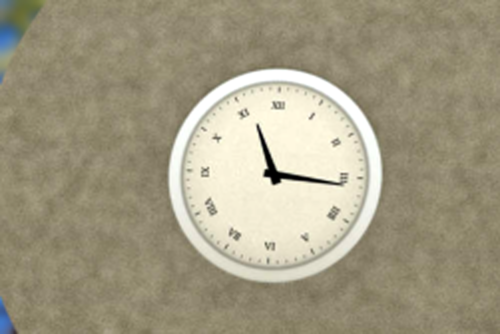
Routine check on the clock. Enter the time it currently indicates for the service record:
11:16
